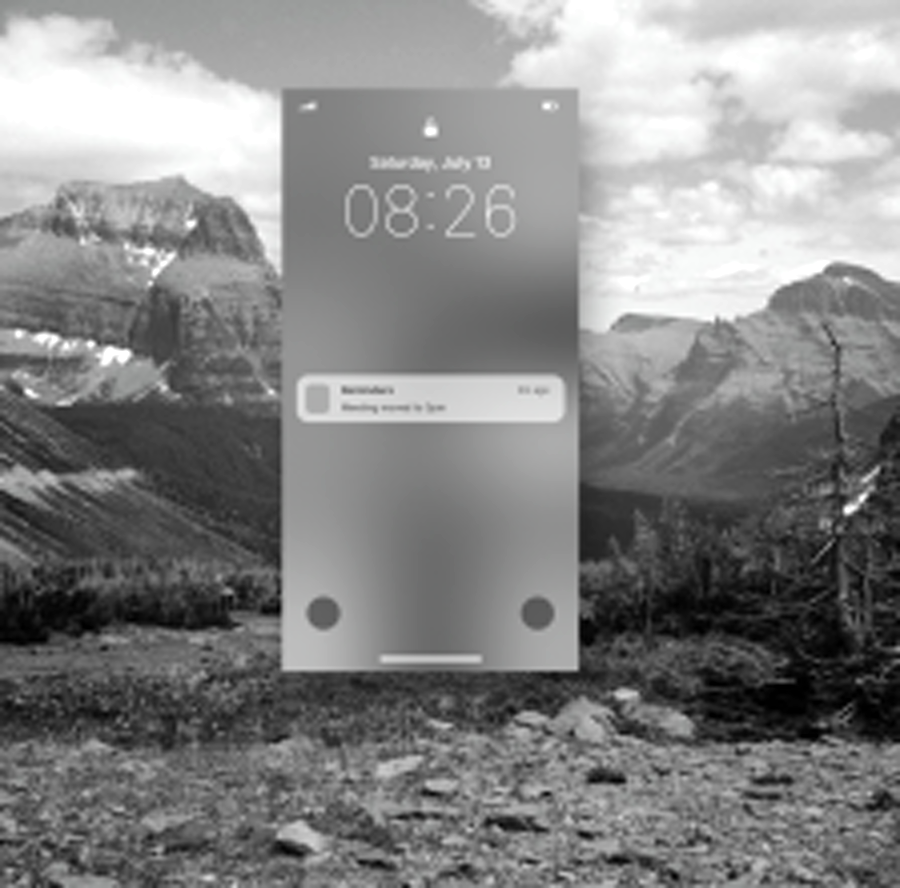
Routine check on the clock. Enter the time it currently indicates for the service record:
8:26
